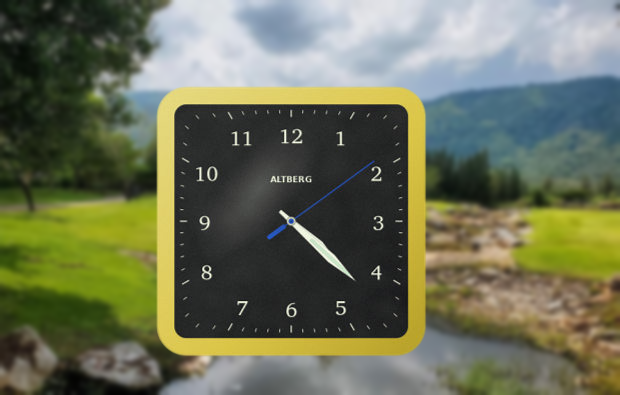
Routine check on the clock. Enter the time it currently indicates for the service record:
4:22:09
